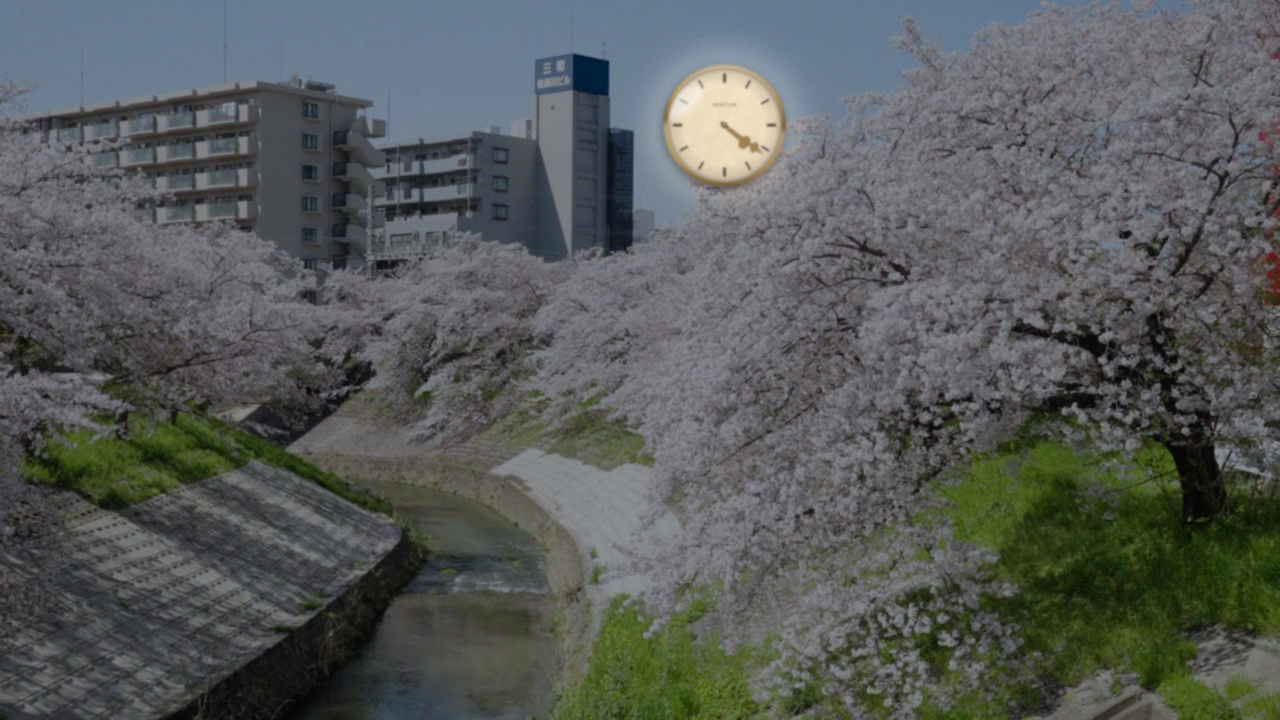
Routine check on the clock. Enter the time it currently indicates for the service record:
4:21
